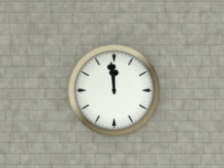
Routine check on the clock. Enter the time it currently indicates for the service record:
11:59
